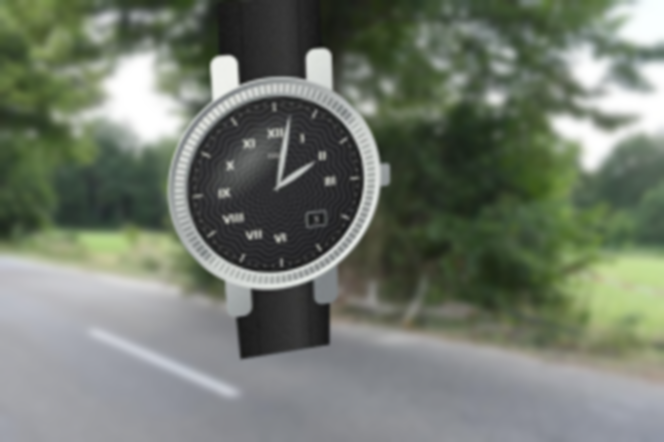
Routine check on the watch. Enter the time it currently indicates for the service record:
2:02
